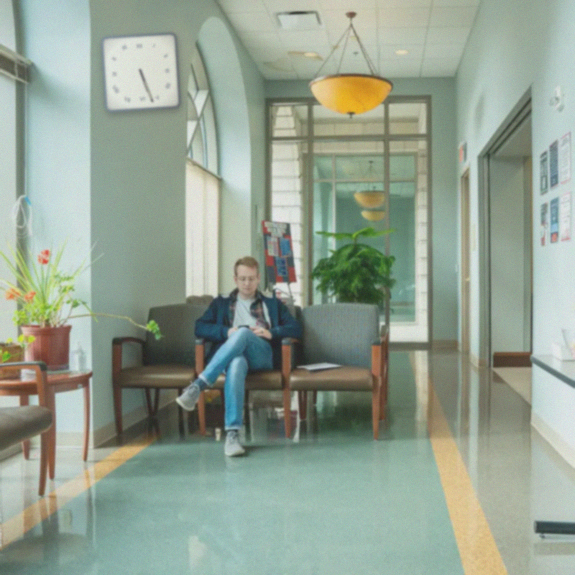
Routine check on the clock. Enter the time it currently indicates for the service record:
5:27
